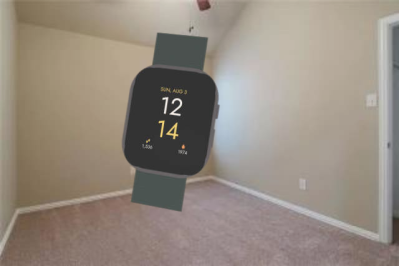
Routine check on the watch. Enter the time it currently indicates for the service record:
12:14
